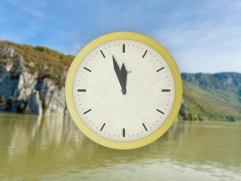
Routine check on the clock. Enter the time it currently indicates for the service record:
11:57
